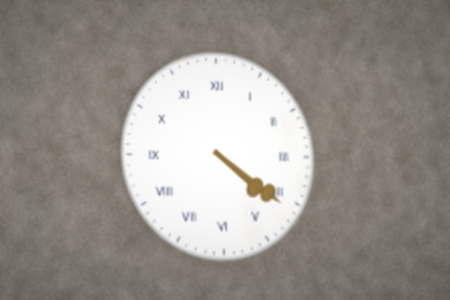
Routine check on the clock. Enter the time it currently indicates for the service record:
4:21
